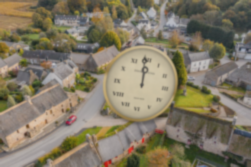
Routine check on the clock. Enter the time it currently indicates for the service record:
11:59
